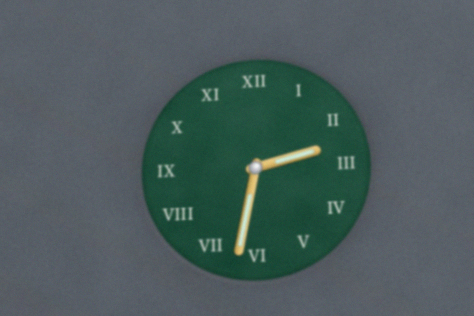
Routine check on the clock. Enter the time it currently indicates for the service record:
2:32
